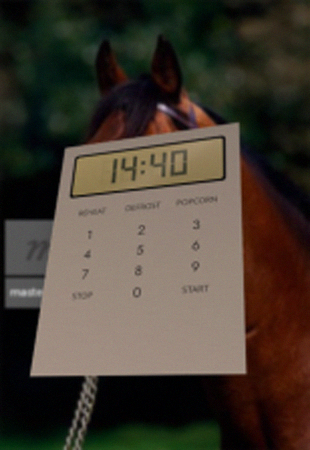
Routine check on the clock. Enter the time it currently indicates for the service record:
14:40
